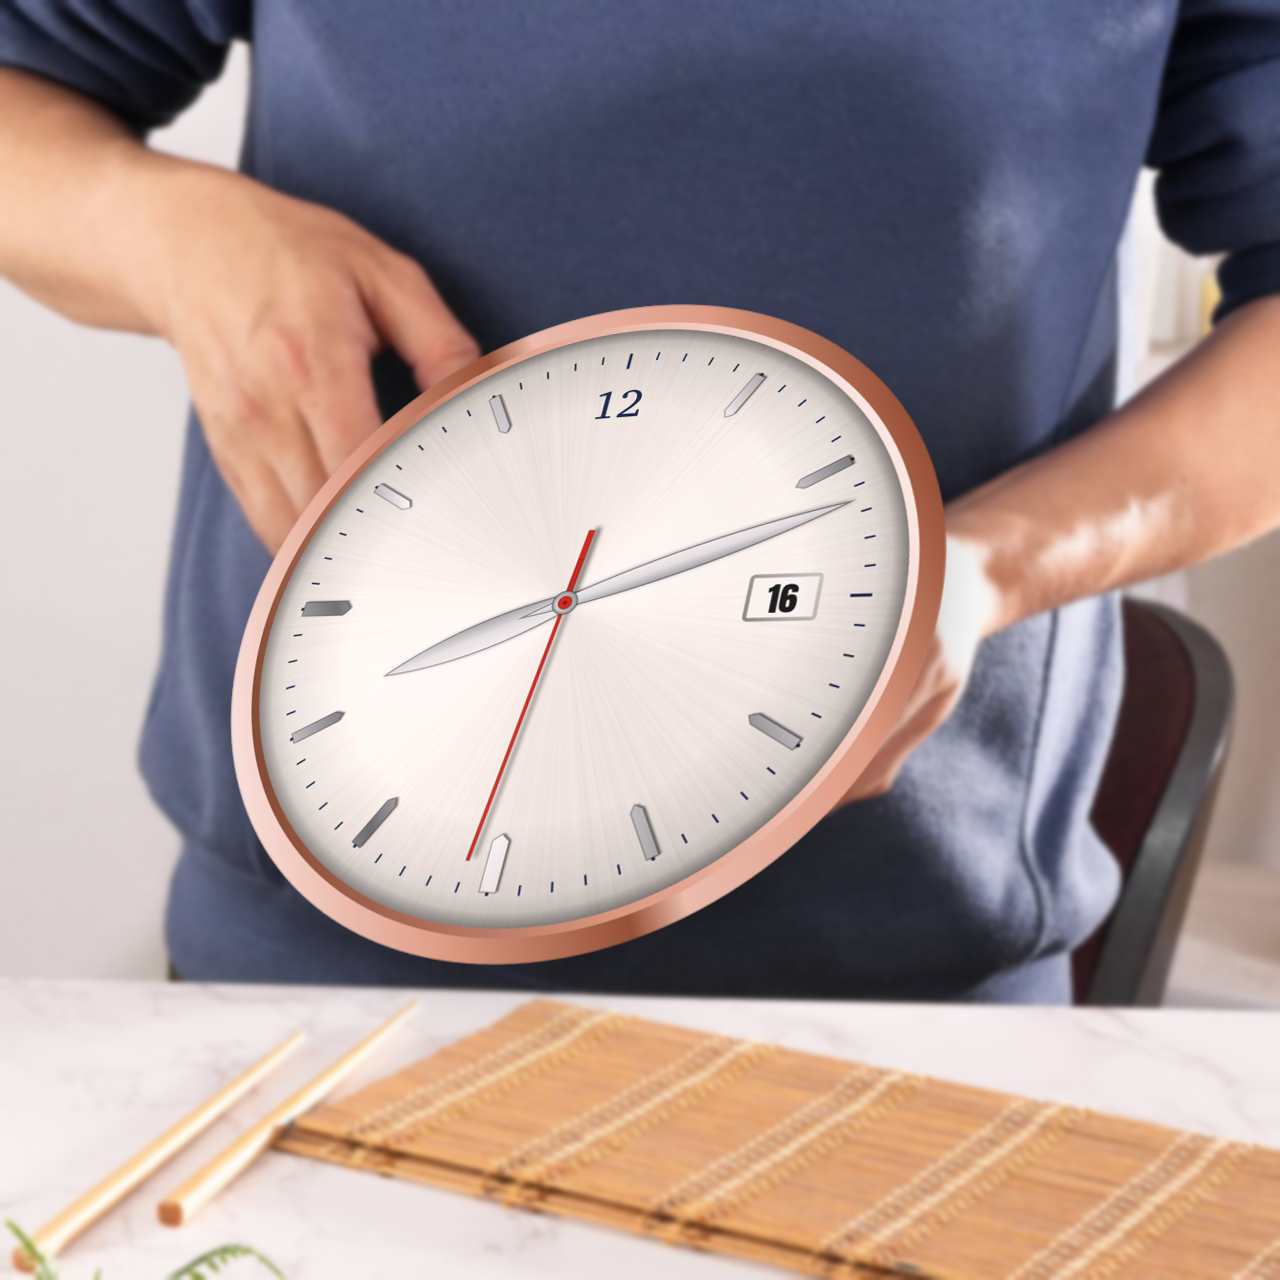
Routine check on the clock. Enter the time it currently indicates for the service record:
8:11:31
